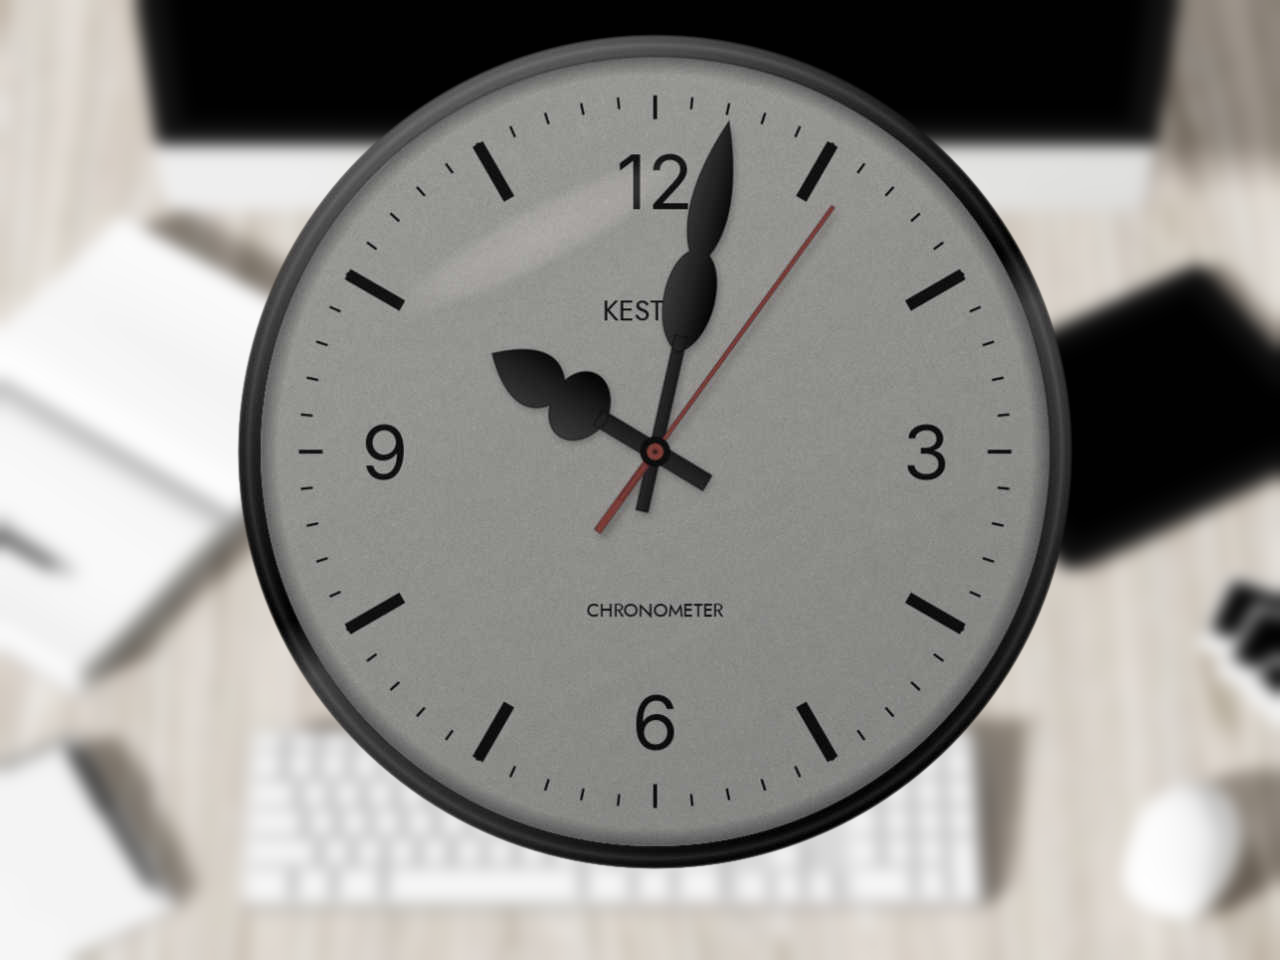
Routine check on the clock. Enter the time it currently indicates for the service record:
10:02:06
